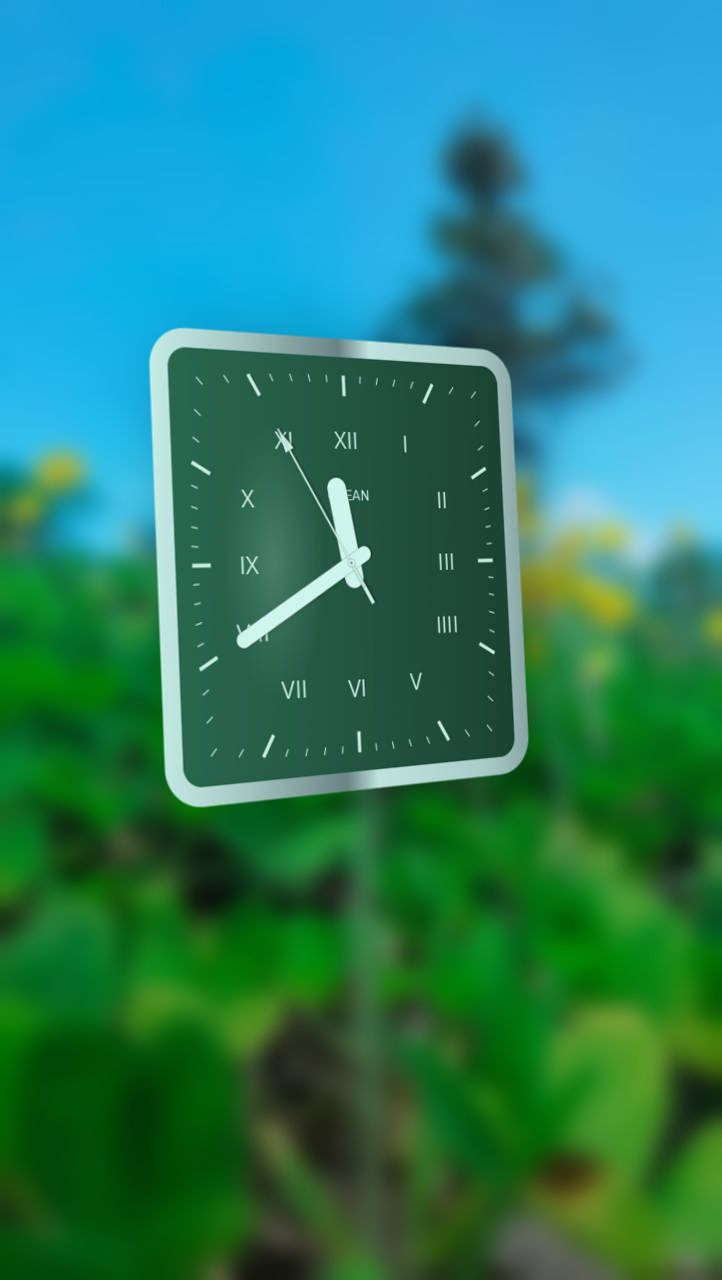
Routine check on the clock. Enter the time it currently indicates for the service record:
11:39:55
